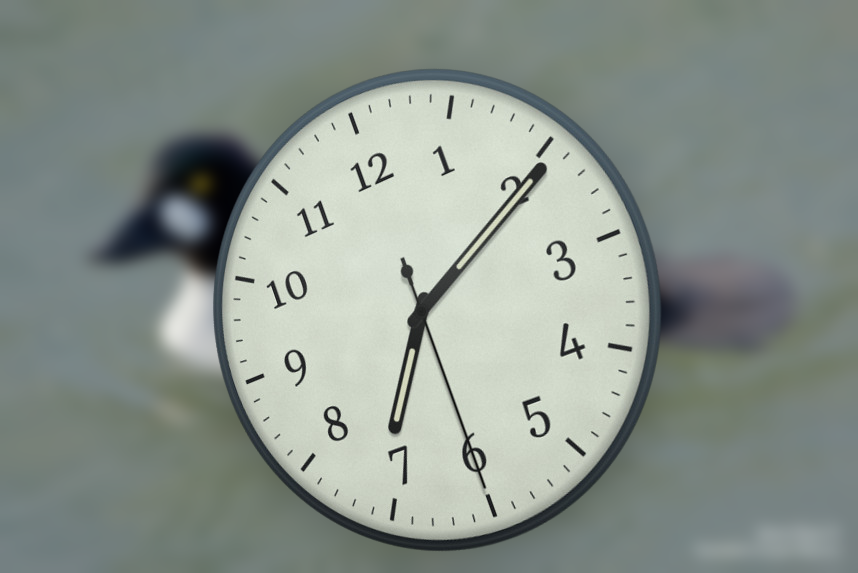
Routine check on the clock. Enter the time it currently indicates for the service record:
7:10:30
